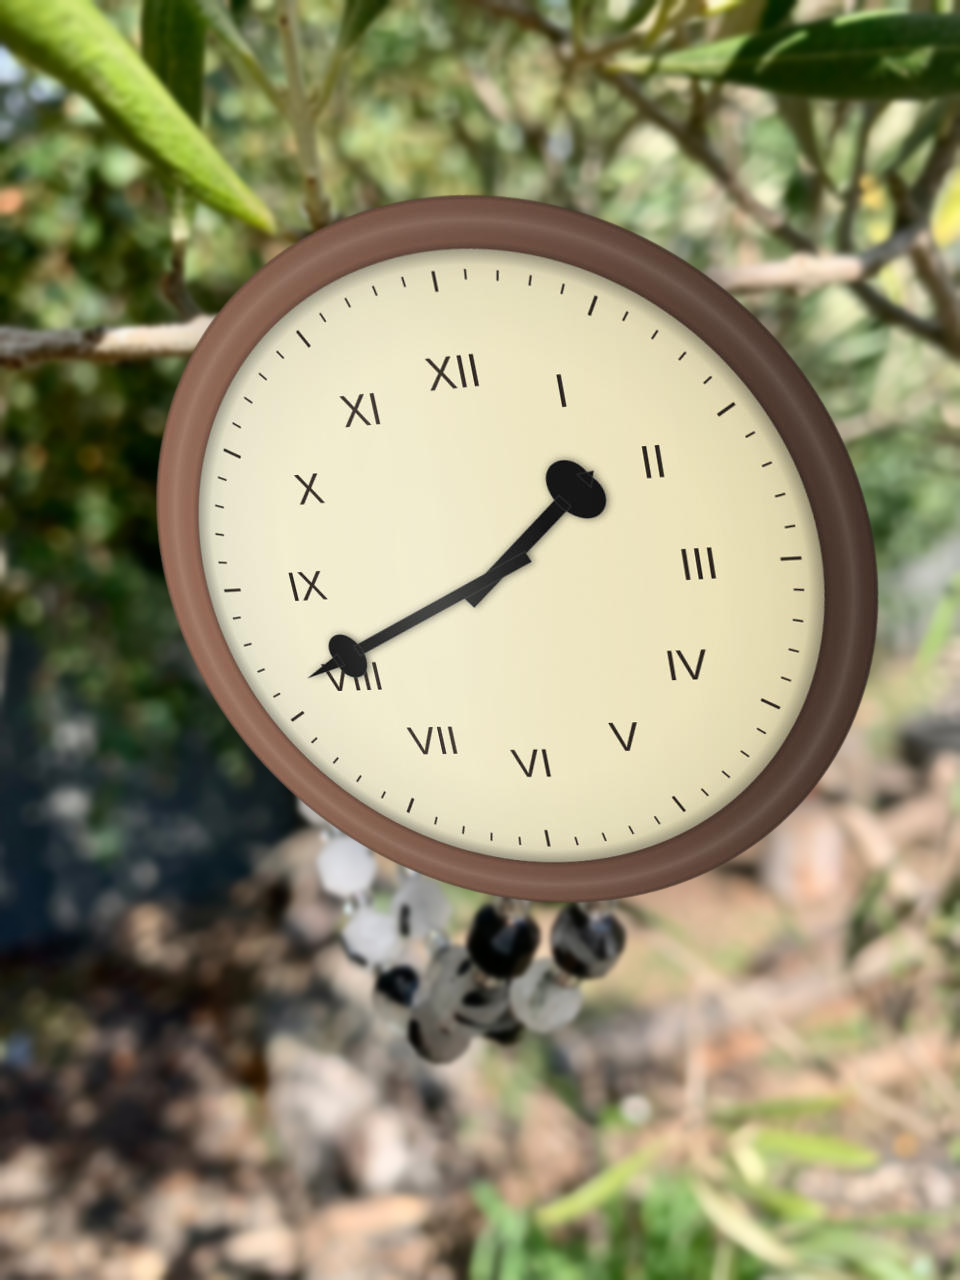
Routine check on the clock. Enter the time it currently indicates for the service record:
1:41
